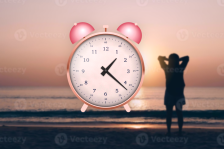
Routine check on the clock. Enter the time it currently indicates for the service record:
1:22
